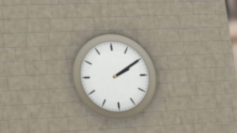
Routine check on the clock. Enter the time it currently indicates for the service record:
2:10
